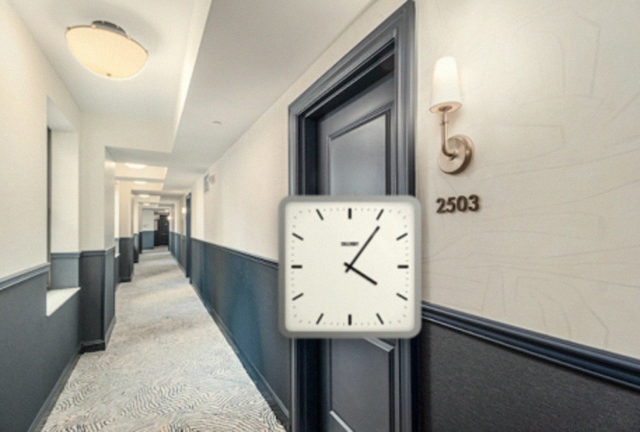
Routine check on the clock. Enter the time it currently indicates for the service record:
4:06
